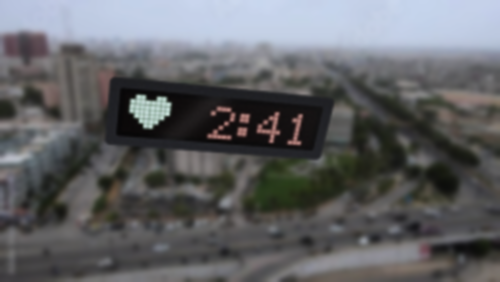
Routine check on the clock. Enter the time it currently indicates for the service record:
2:41
